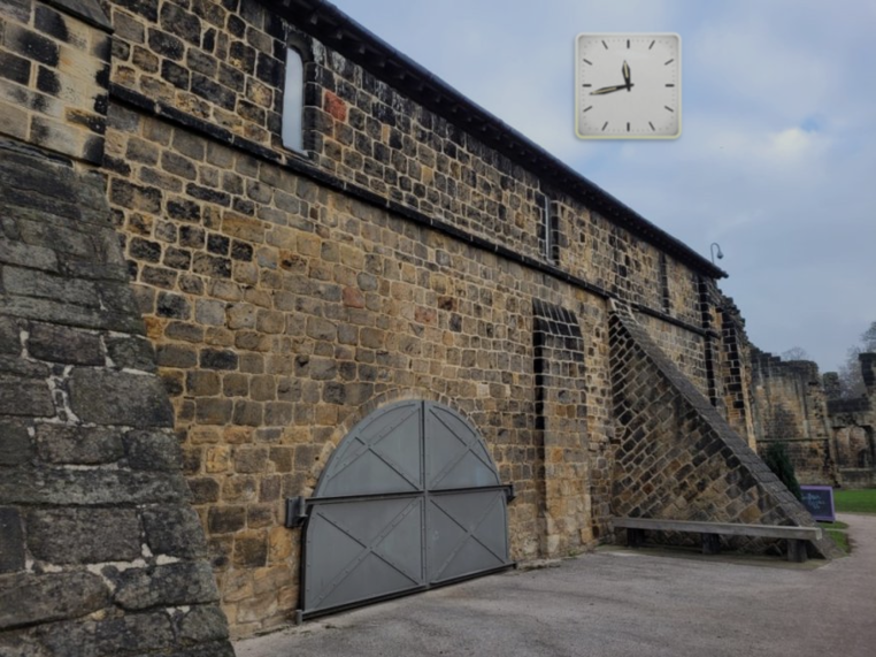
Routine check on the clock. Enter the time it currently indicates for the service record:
11:43
